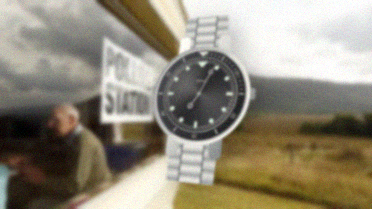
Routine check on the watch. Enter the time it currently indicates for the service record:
7:04
